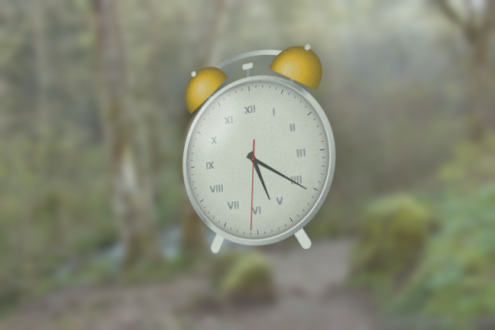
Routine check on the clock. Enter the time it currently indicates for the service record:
5:20:31
